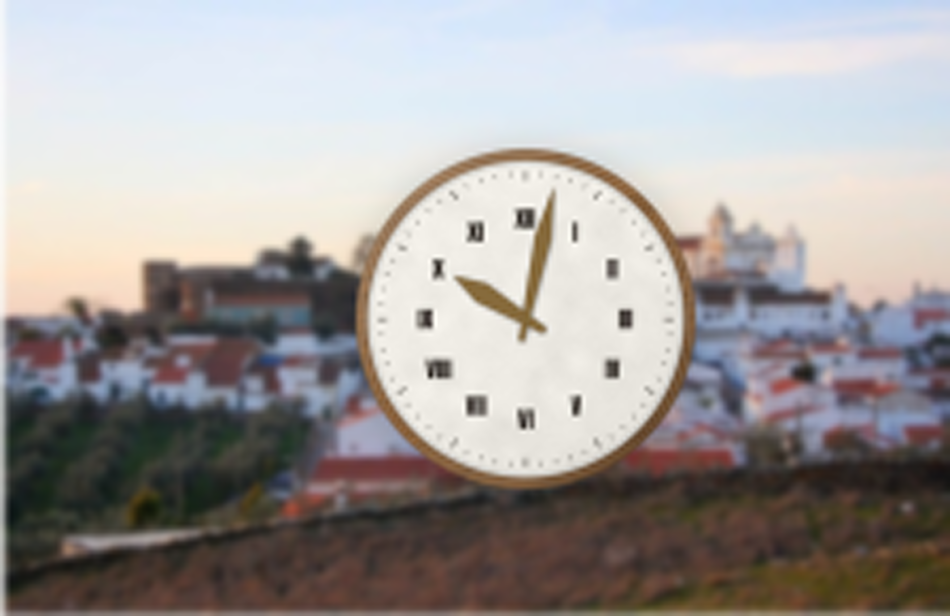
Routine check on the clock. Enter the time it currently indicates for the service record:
10:02
